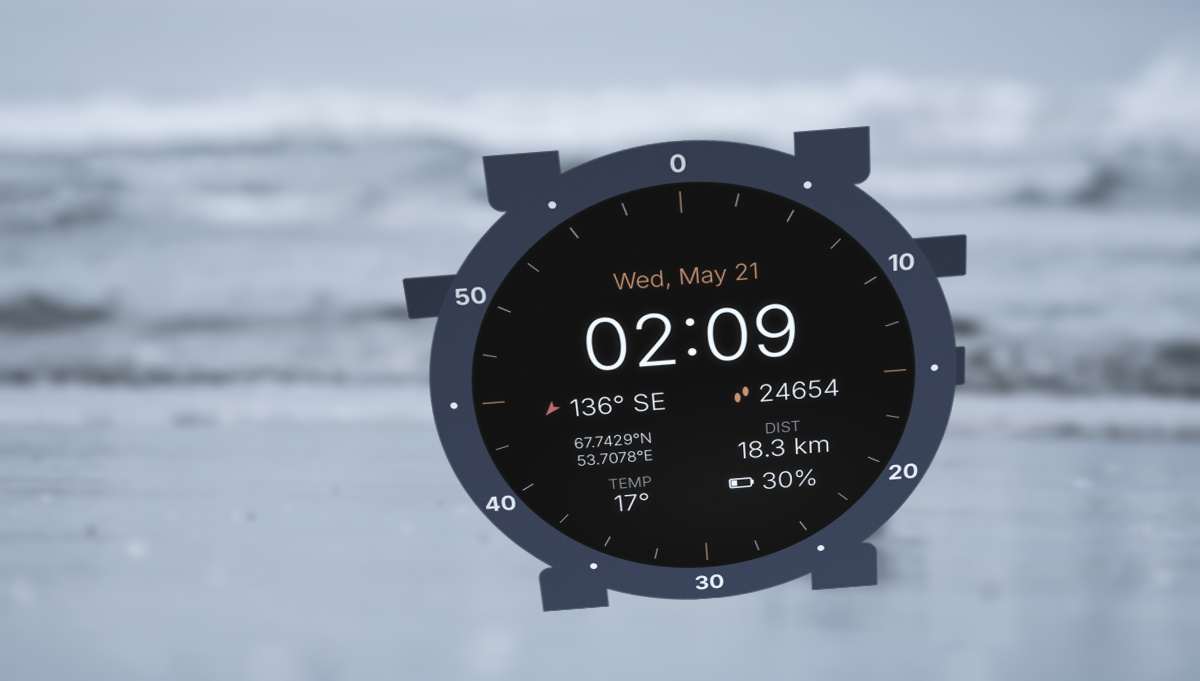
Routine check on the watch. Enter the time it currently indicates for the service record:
2:09
